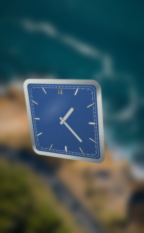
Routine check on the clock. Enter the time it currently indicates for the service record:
1:23
